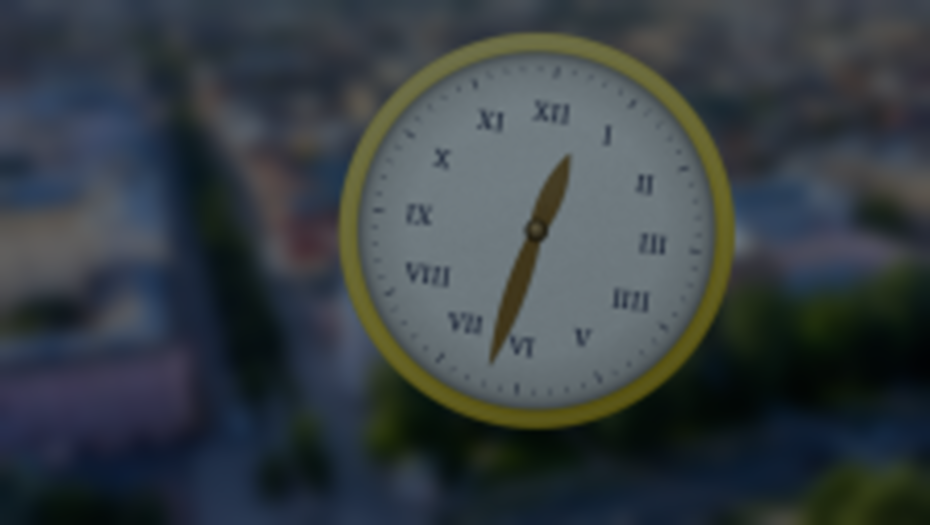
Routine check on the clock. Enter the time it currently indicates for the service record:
12:32
